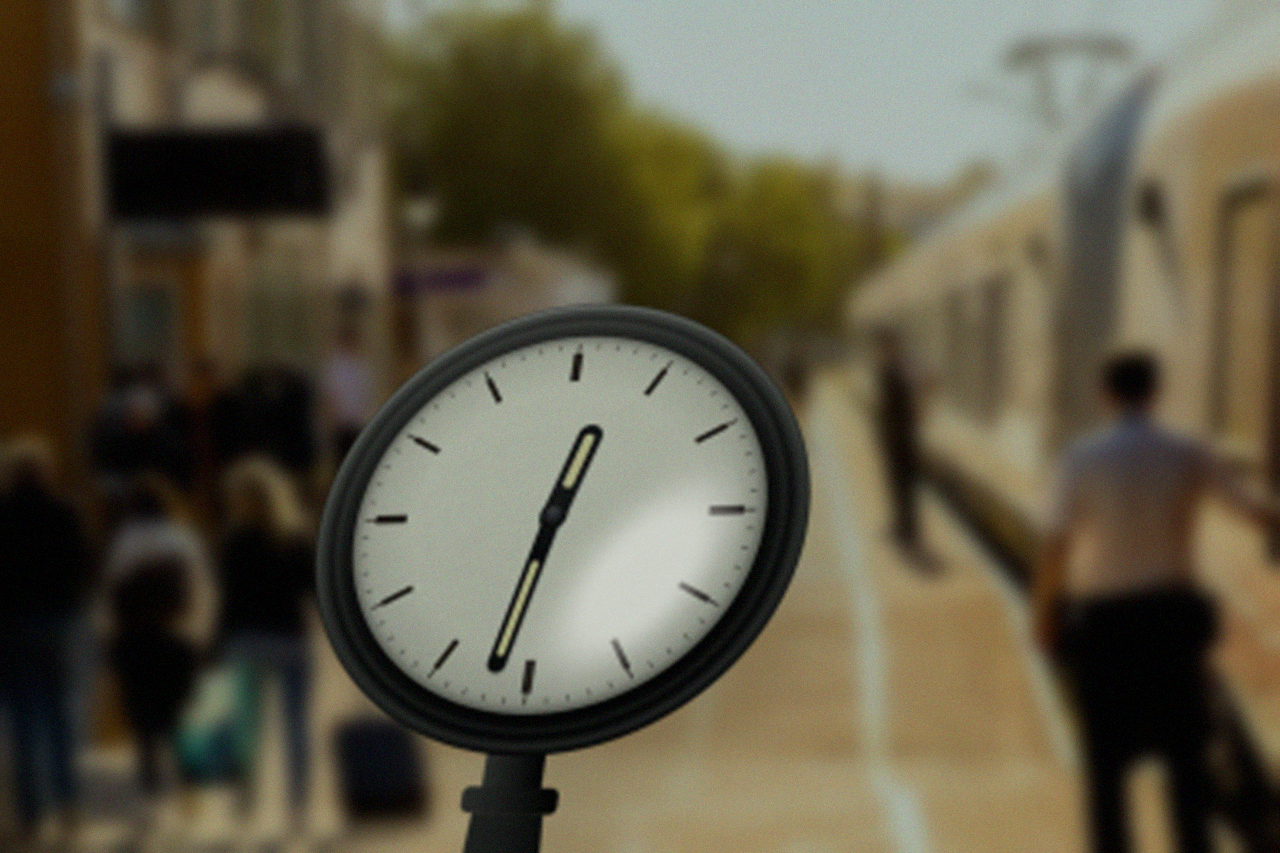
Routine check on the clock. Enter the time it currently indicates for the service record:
12:32
